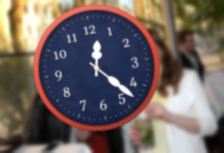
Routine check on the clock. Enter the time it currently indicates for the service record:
12:23
